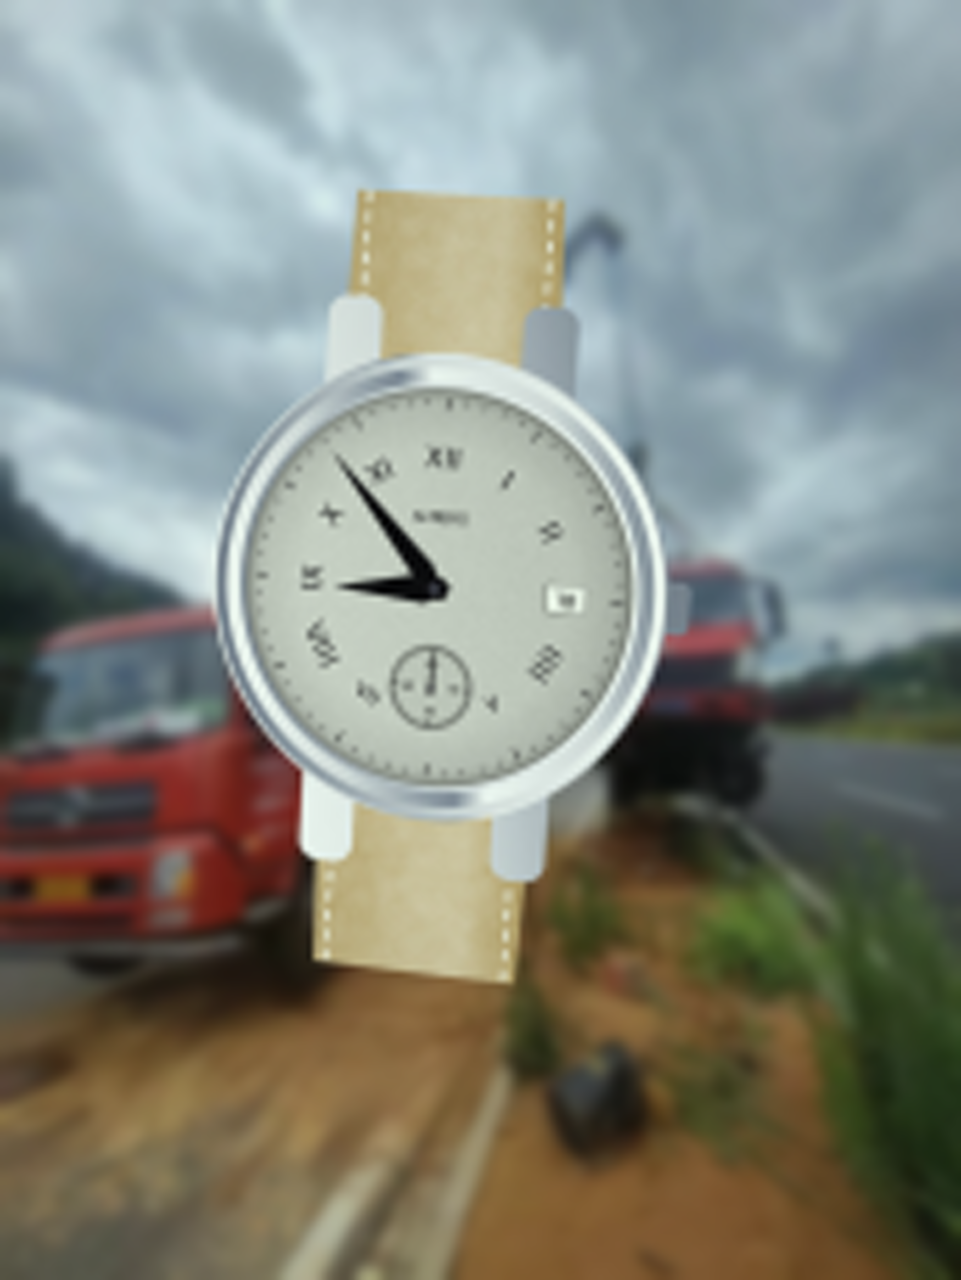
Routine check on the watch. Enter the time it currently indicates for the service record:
8:53
